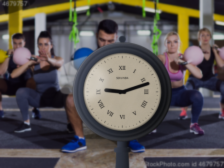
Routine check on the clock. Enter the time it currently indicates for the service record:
9:12
